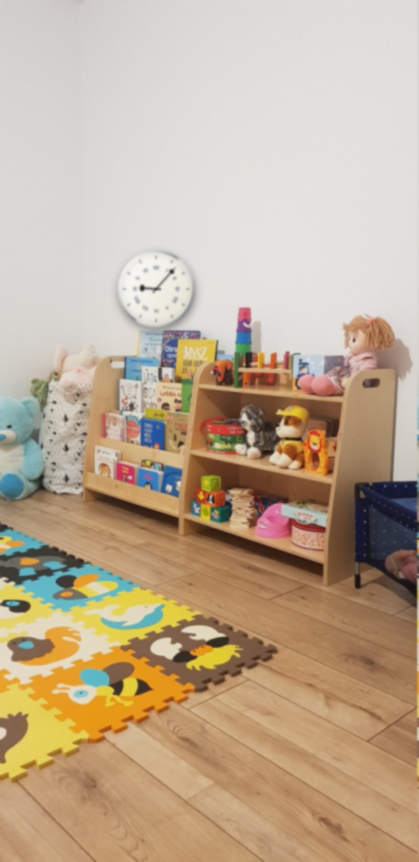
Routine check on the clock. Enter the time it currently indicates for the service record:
9:07
